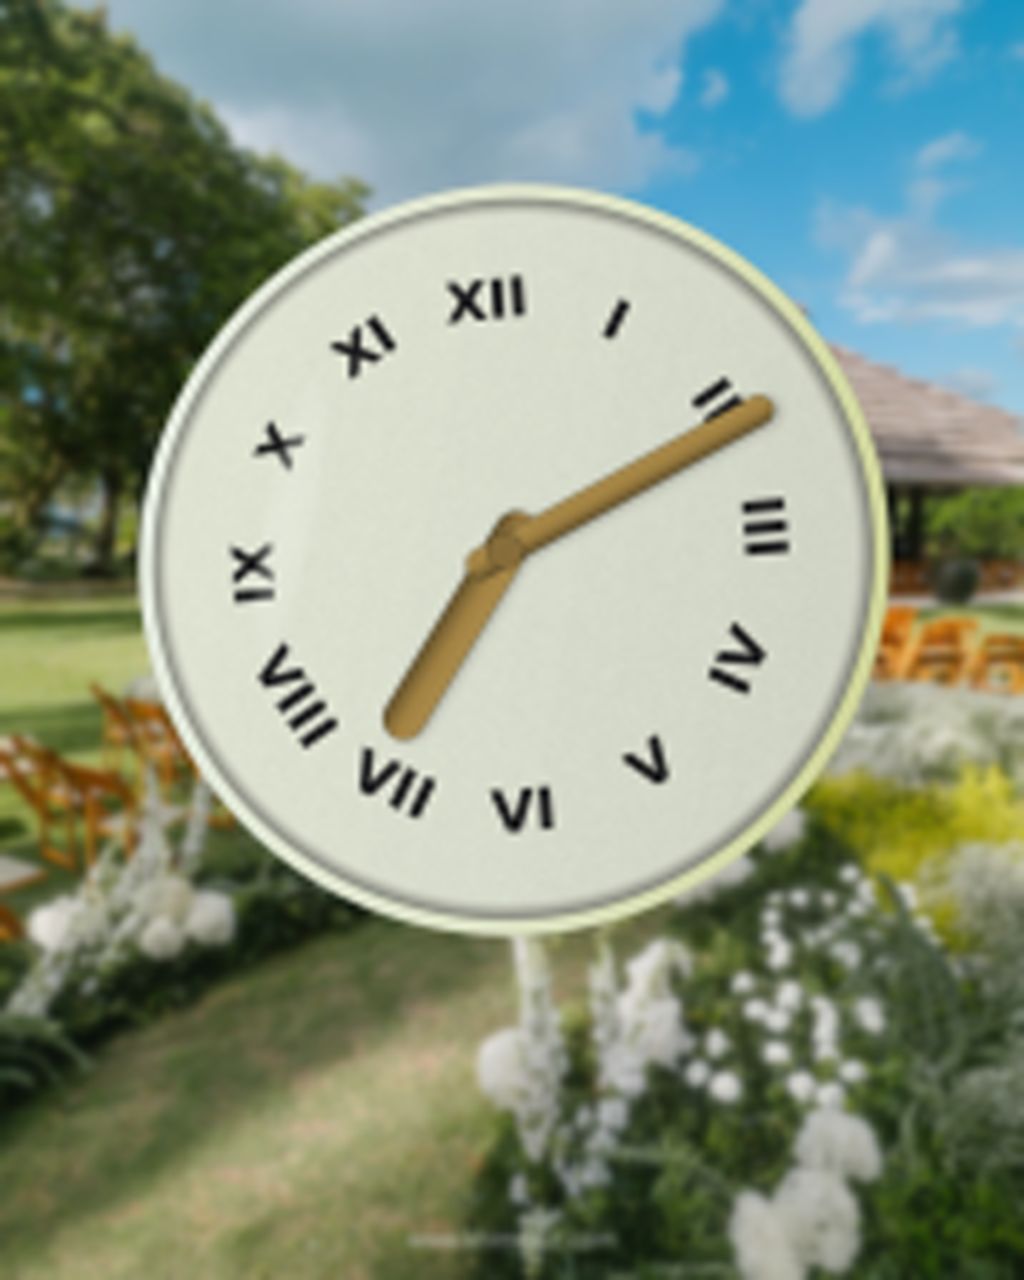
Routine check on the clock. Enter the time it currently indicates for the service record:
7:11
